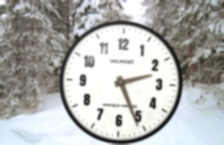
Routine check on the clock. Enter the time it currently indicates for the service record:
2:26
